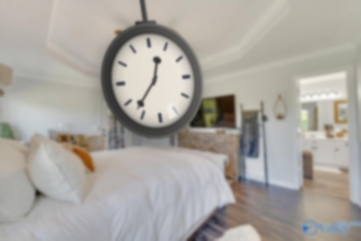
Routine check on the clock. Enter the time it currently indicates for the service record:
12:37
